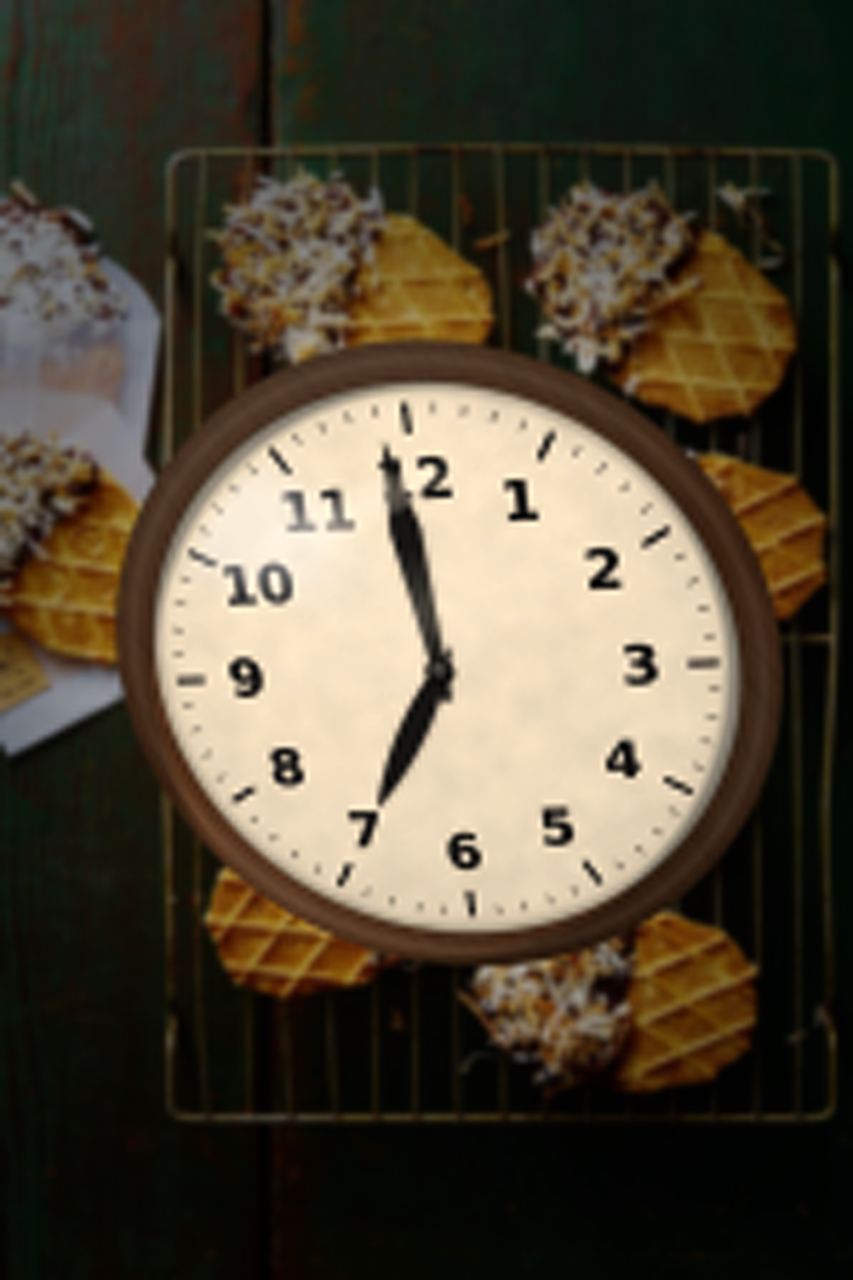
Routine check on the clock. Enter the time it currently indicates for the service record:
6:59
